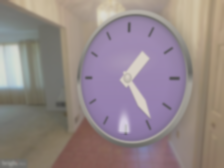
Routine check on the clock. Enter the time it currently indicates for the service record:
1:24
